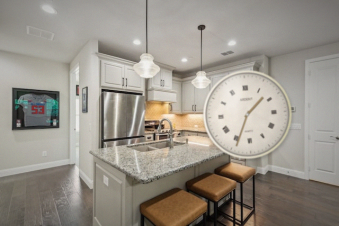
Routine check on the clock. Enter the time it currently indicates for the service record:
1:34
